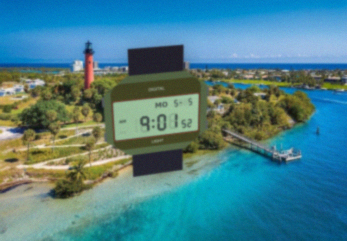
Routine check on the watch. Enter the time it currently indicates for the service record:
9:01
